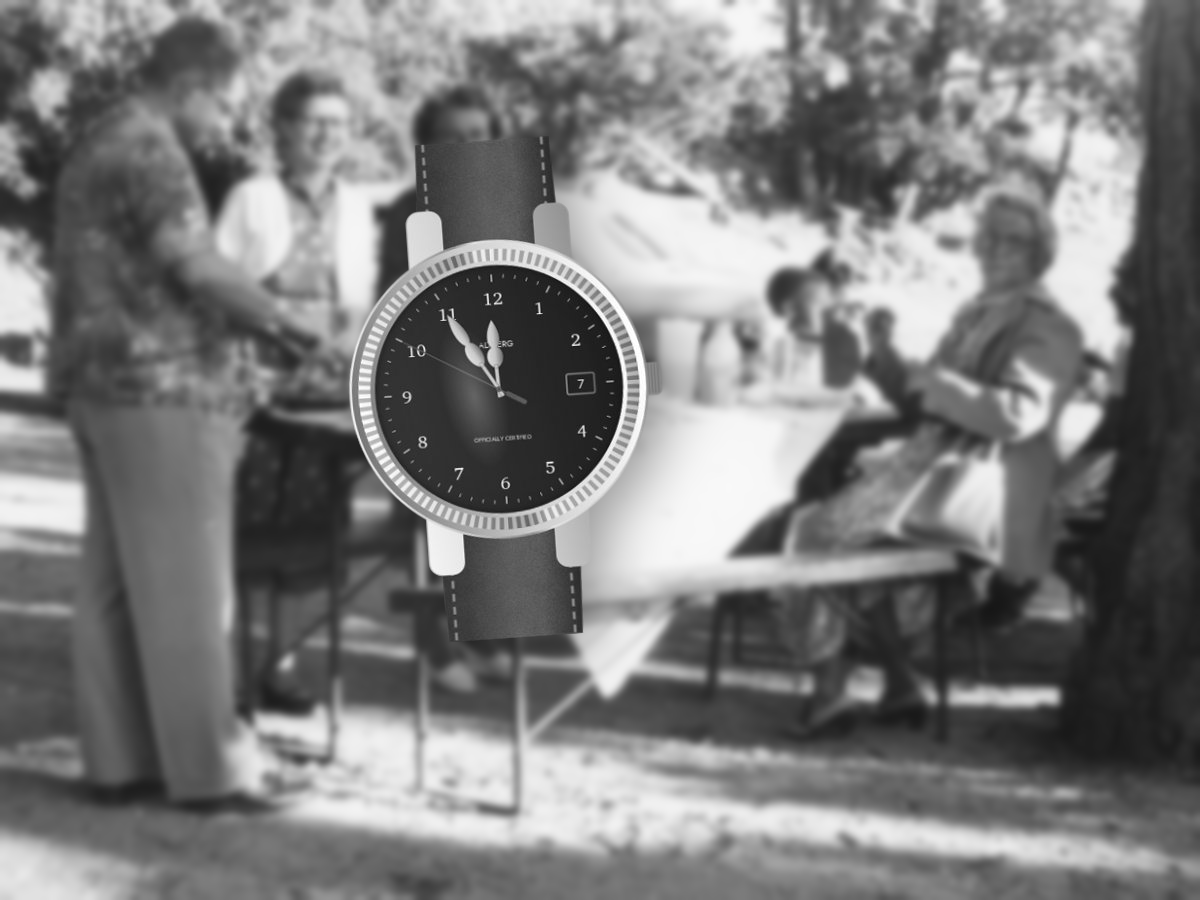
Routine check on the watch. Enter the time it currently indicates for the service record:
11:54:50
